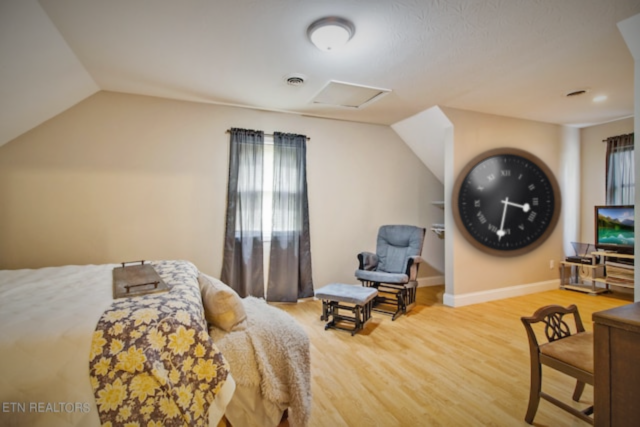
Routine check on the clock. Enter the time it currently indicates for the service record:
3:32
